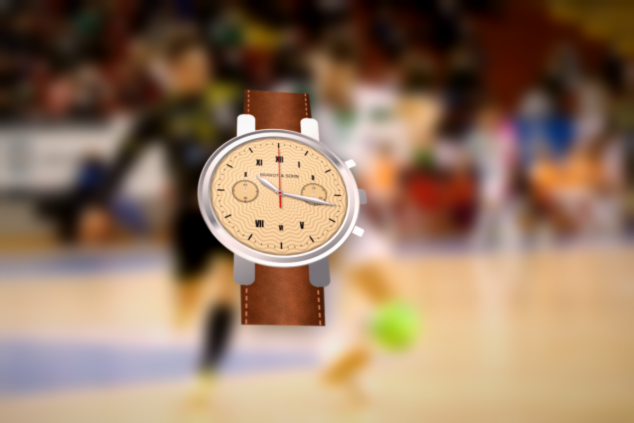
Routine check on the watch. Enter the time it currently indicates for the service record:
10:17
